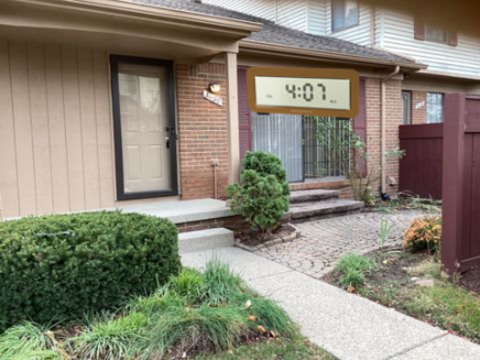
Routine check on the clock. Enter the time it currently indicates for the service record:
4:07
